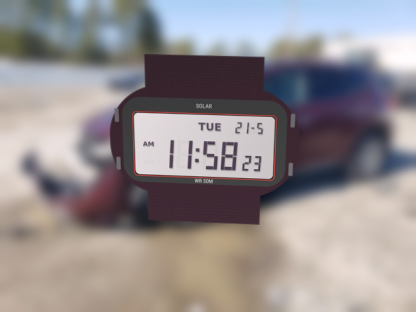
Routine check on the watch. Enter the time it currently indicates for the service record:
11:58:23
